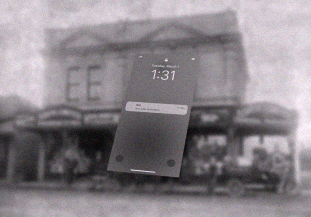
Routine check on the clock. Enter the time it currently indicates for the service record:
1:31
